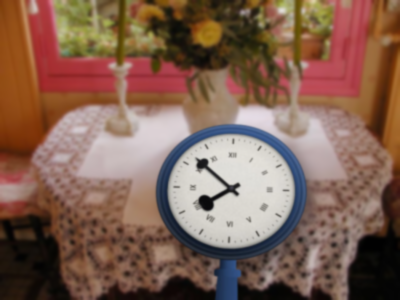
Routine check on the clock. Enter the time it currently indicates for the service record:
7:52
